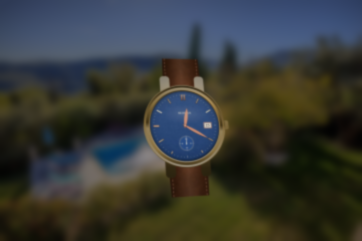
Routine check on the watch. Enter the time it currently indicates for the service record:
12:20
